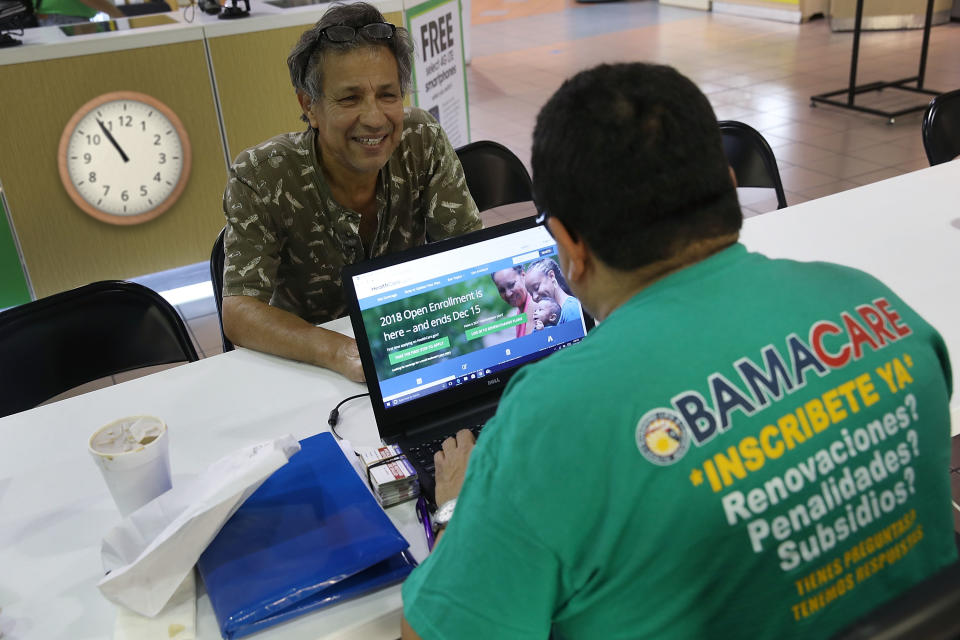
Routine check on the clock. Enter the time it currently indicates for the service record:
10:54
